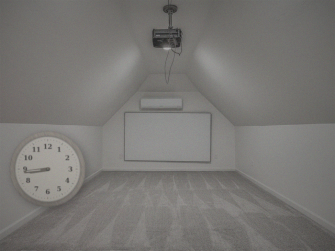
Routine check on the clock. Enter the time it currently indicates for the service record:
8:44
